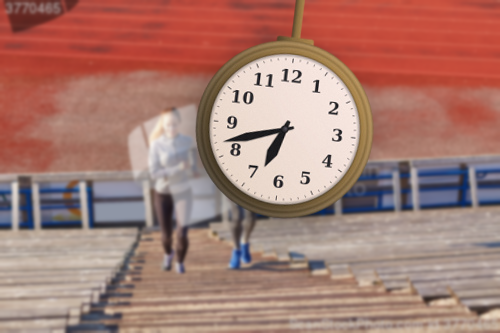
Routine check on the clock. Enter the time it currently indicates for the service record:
6:42
